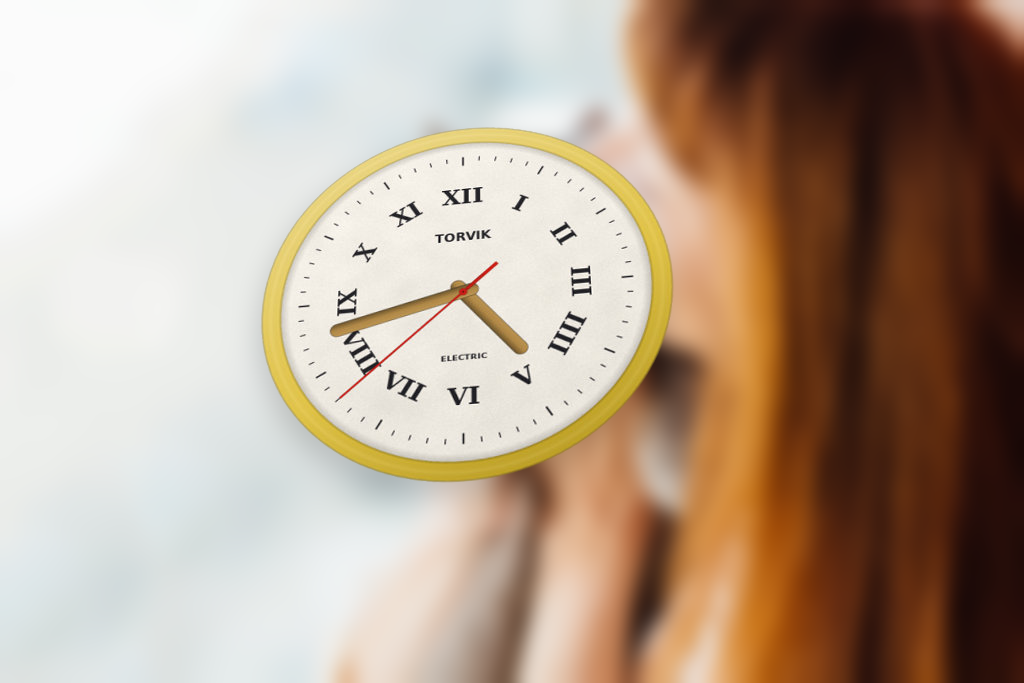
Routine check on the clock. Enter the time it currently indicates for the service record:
4:42:38
